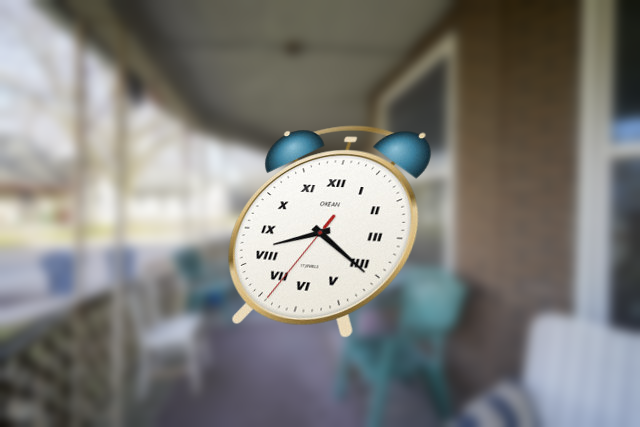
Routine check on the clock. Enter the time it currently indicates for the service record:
8:20:34
